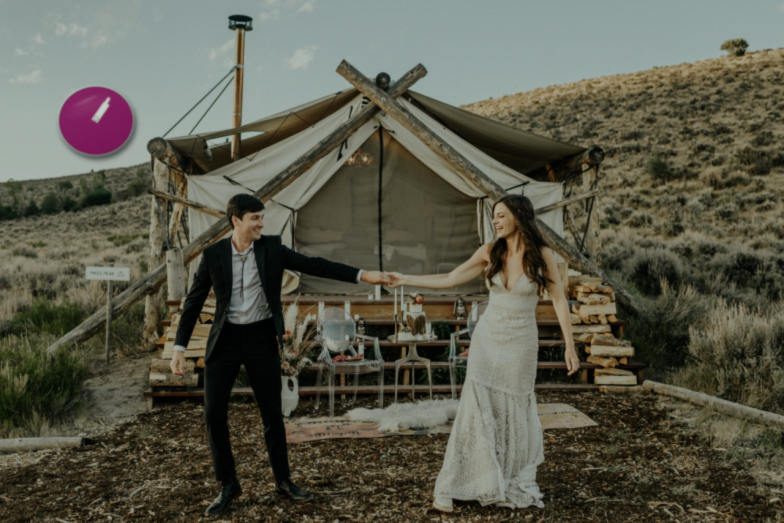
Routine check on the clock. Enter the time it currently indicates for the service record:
1:05
